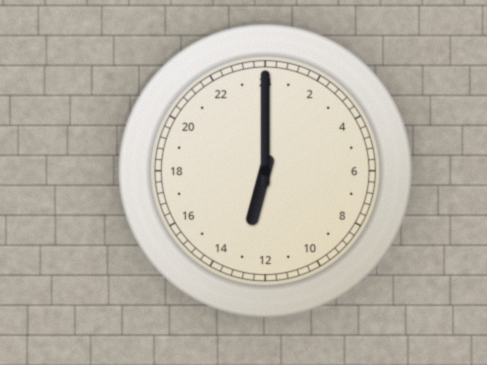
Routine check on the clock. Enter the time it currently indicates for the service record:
13:00
